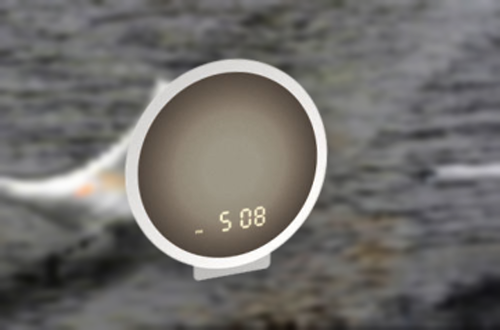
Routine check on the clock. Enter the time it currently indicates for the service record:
5:08
